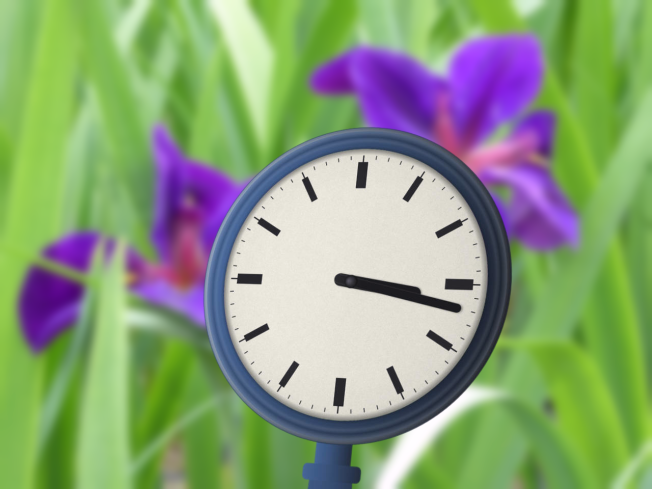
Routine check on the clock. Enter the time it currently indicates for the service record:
3:17
